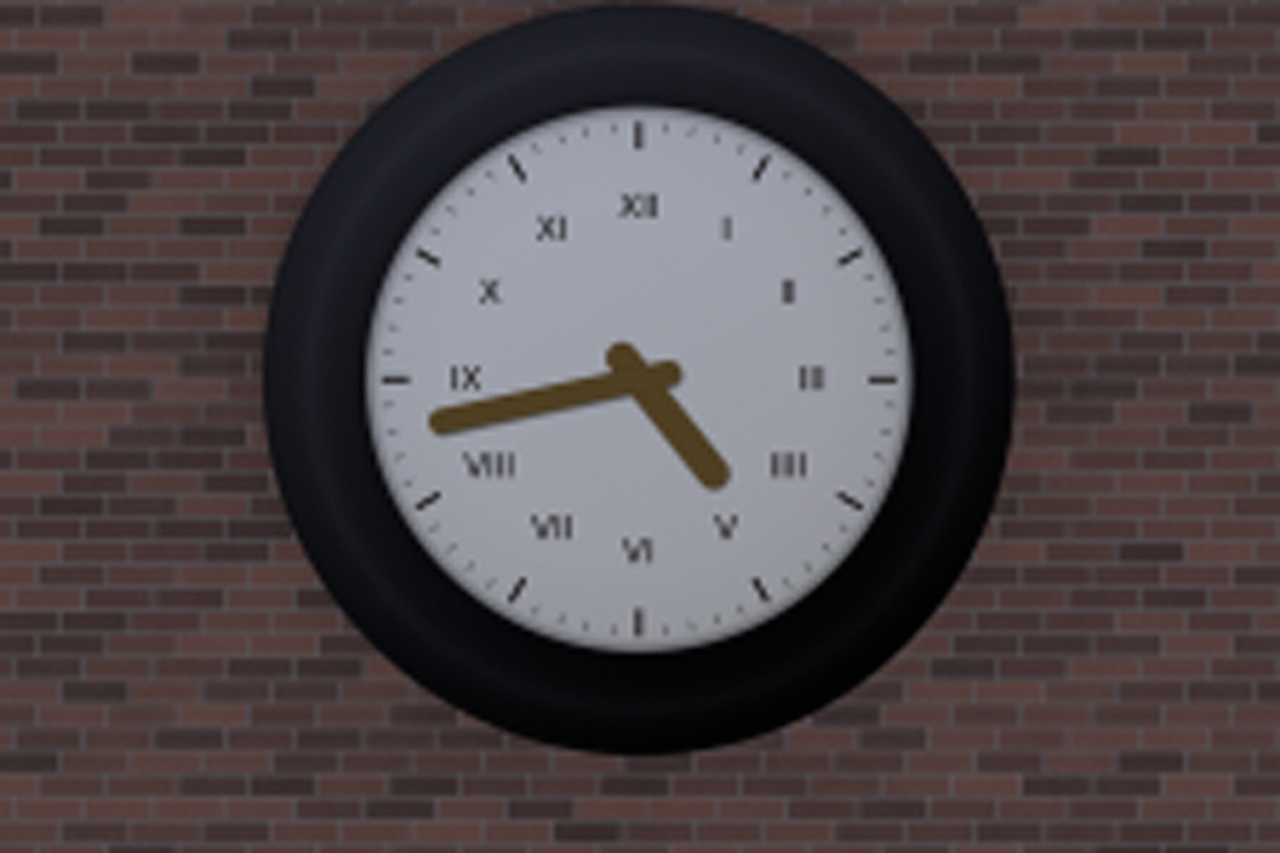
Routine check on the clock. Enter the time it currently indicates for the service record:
4:43
